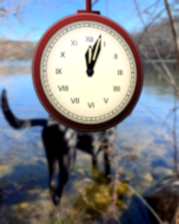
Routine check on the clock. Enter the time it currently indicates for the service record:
12:03
